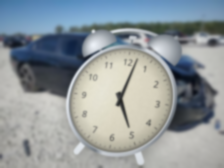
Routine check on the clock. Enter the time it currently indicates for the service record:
5:02
